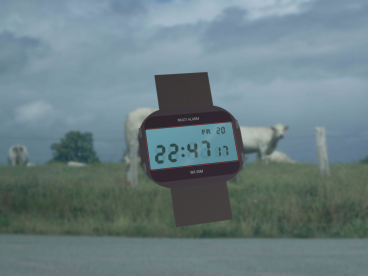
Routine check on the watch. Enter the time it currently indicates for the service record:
22:47:17
